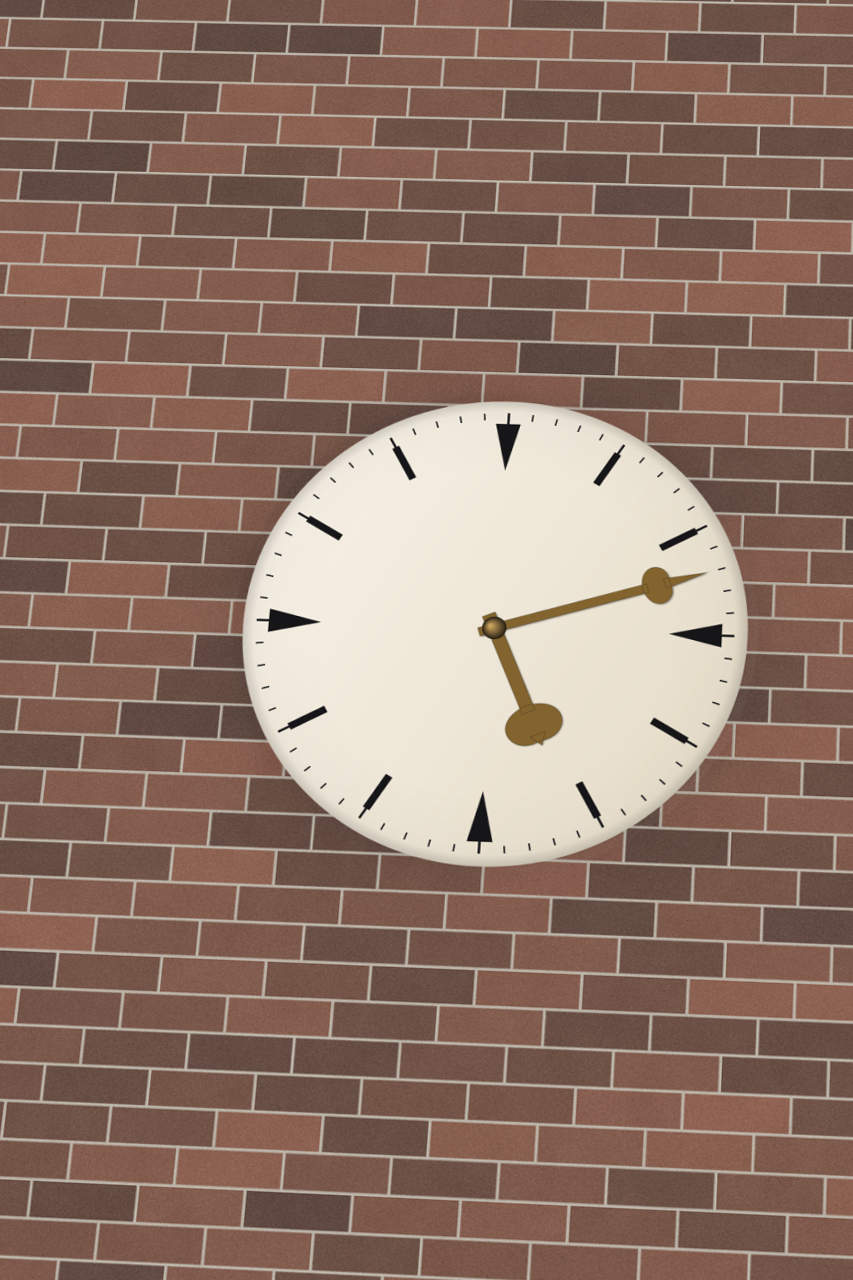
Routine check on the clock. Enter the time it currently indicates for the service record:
5:12
